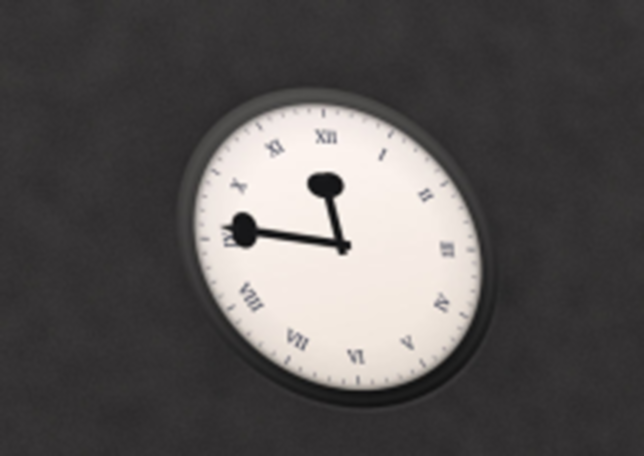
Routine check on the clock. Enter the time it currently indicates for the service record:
11:46
